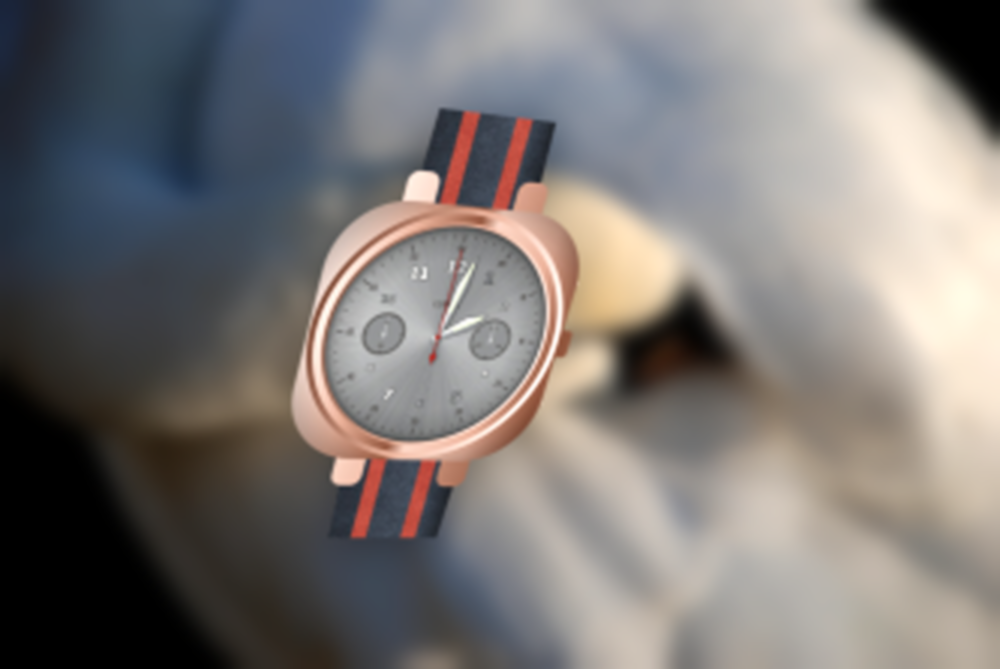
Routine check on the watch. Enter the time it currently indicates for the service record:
2:02
